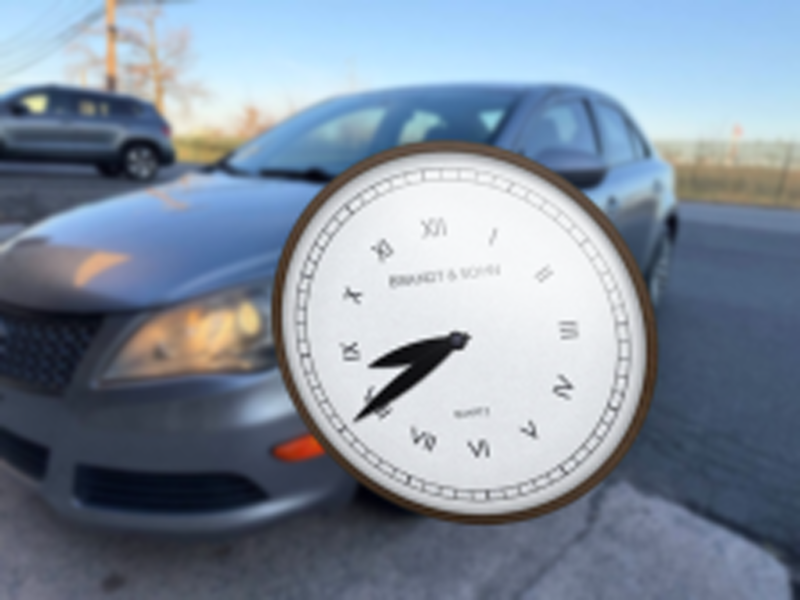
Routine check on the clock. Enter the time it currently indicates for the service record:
8:40
